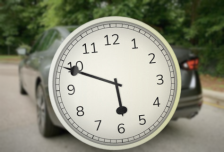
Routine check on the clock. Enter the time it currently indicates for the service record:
5:49
